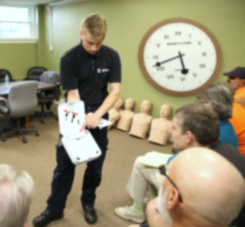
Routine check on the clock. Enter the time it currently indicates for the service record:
5:42
